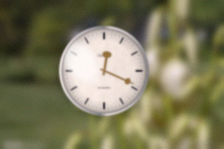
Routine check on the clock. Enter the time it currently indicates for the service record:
12:19
